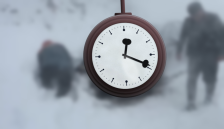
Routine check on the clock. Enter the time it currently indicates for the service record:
12:19
